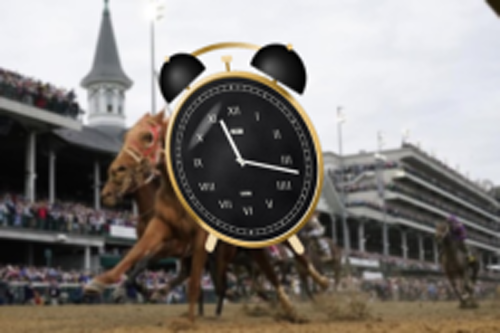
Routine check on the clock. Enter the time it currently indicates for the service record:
11:17
